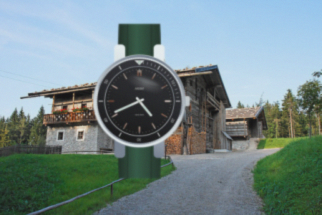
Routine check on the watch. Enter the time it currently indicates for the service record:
4:41
